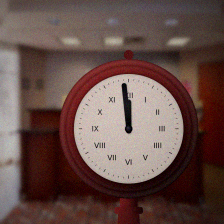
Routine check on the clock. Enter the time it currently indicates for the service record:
11:59
